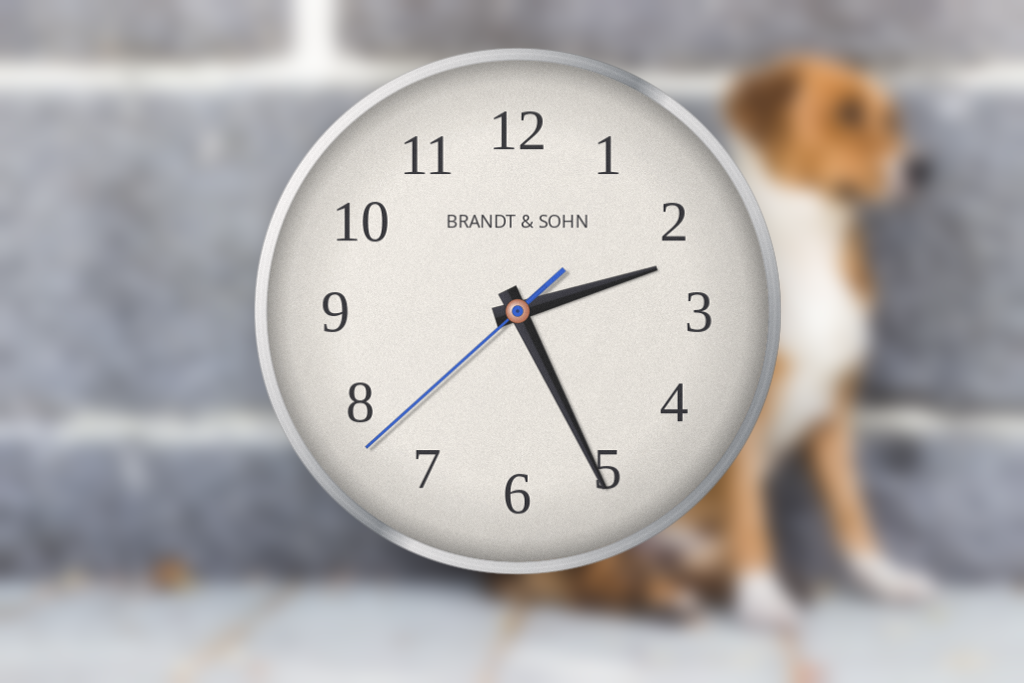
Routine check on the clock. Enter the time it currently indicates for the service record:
2:25:38
